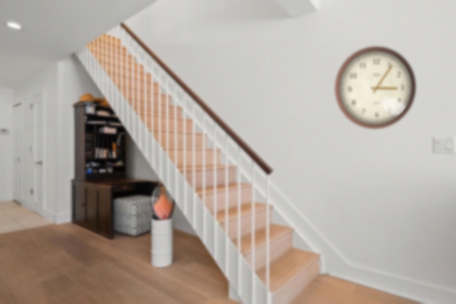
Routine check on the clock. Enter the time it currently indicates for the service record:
3:06
